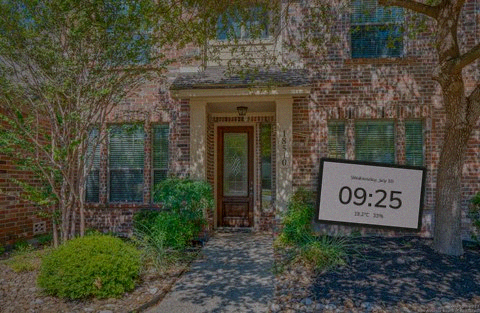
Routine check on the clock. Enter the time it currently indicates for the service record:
9:25
